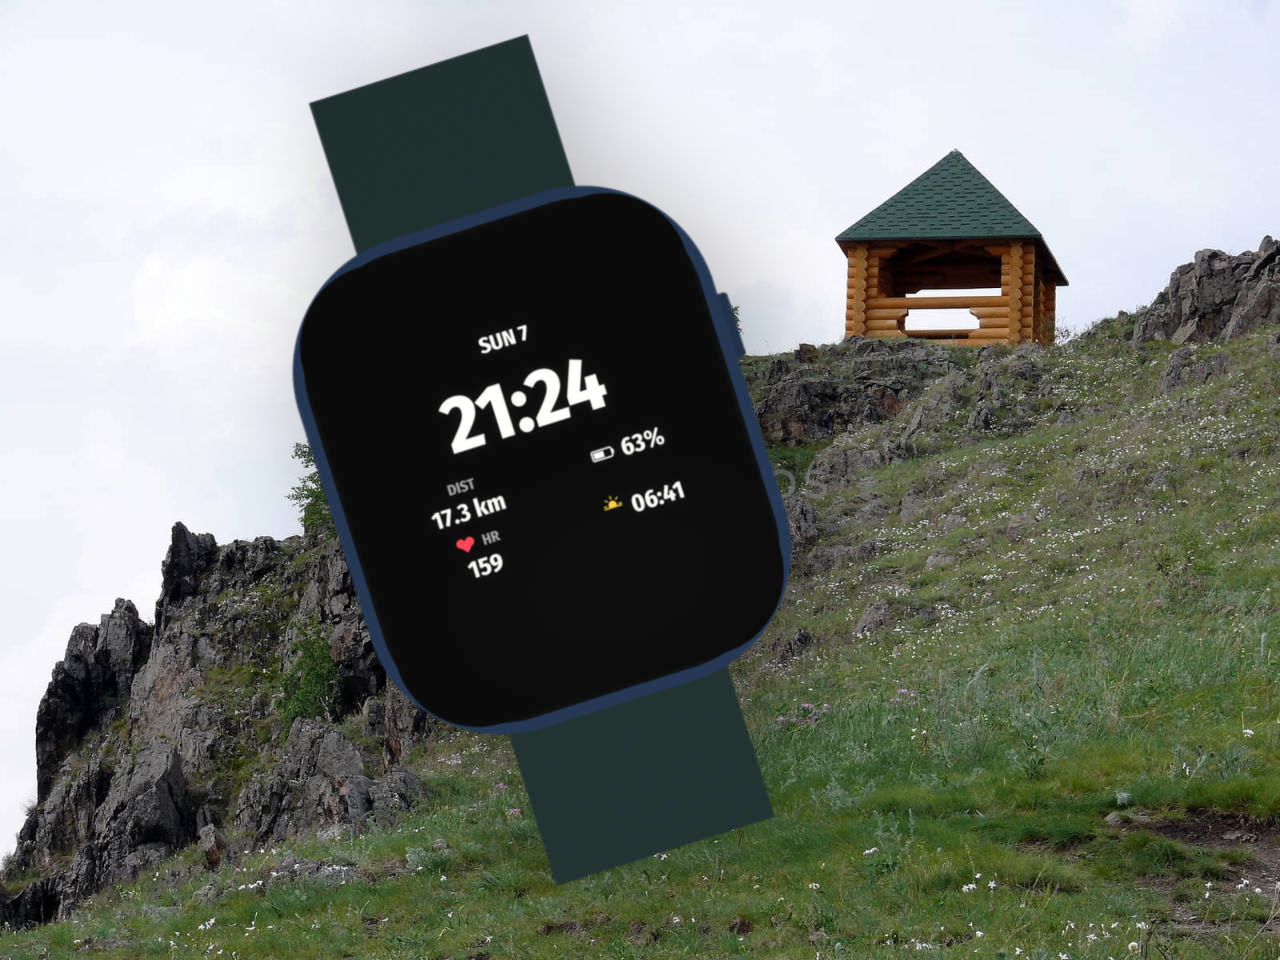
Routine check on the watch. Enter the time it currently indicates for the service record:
21:24
